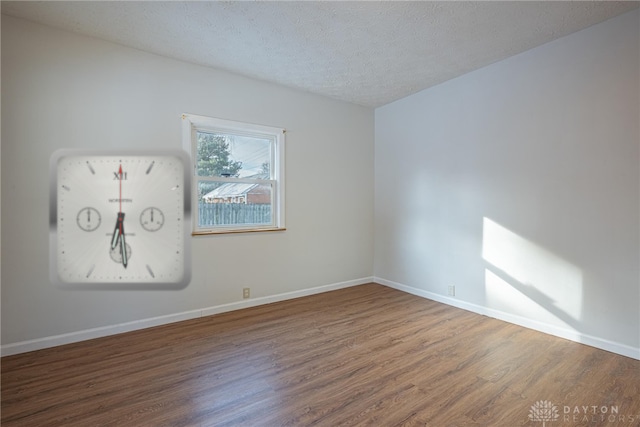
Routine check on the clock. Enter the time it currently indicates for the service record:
6:29
